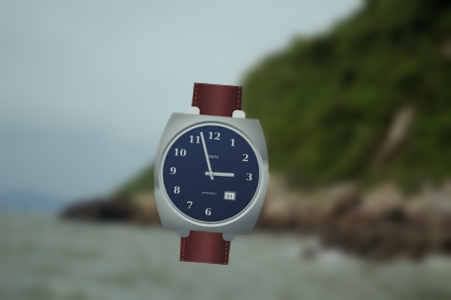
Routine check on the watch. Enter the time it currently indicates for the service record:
2:57
